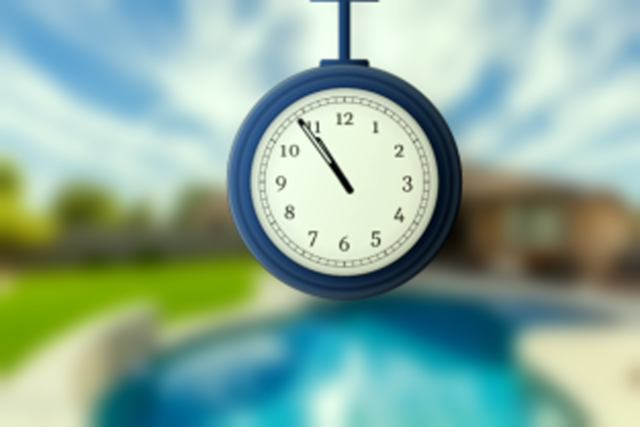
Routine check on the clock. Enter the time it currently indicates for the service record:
10:54
